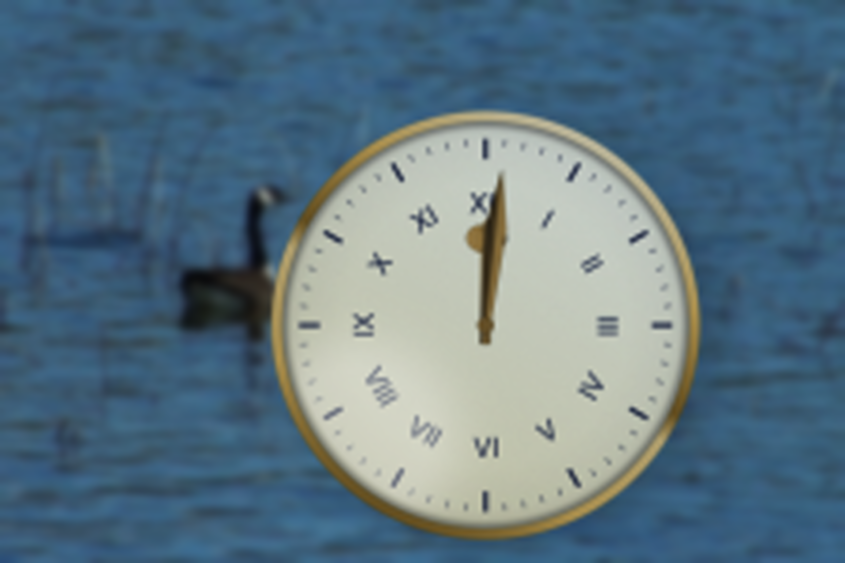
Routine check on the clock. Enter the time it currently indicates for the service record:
12:01
